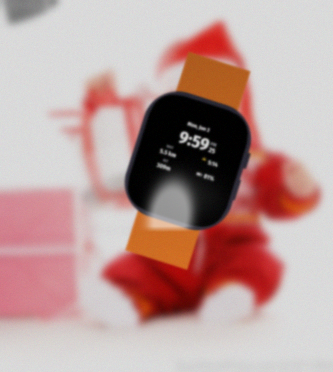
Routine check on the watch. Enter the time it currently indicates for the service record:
9:59
